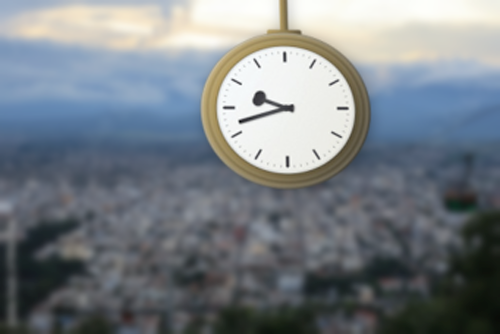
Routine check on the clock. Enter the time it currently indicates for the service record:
9:42
